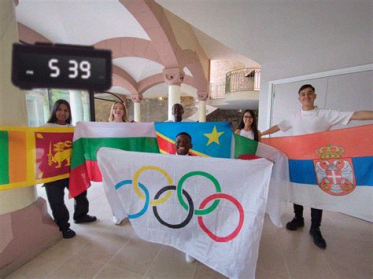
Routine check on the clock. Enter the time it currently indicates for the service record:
5:39
